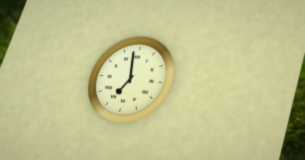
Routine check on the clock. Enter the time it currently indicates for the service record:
6:58
